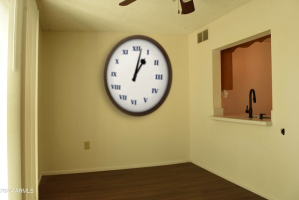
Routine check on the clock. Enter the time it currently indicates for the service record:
1:02
